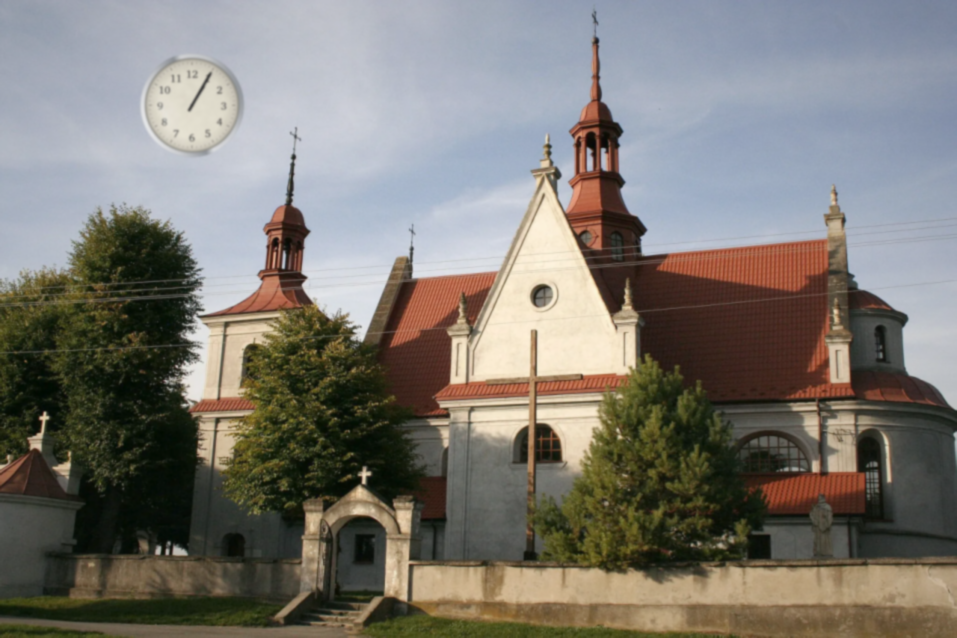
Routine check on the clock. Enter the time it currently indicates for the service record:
1:05
